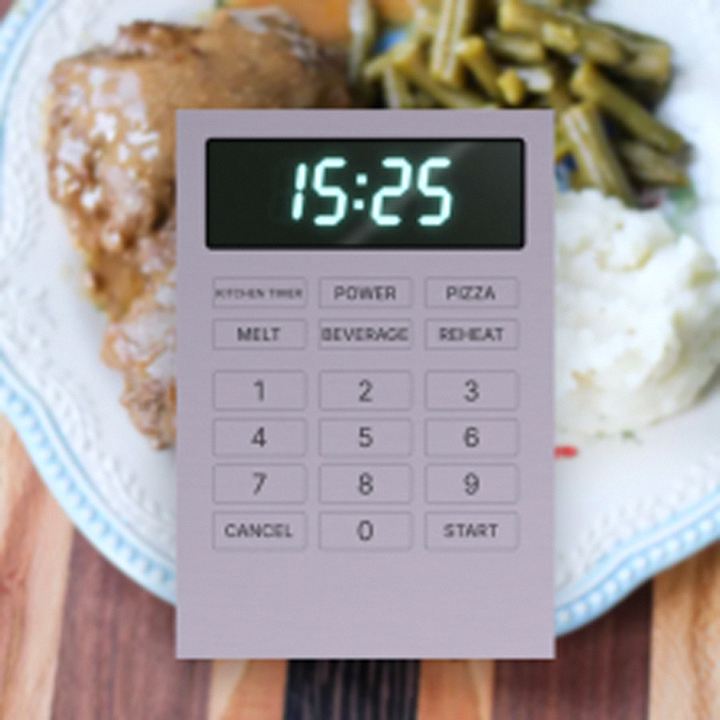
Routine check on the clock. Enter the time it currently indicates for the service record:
15:25
